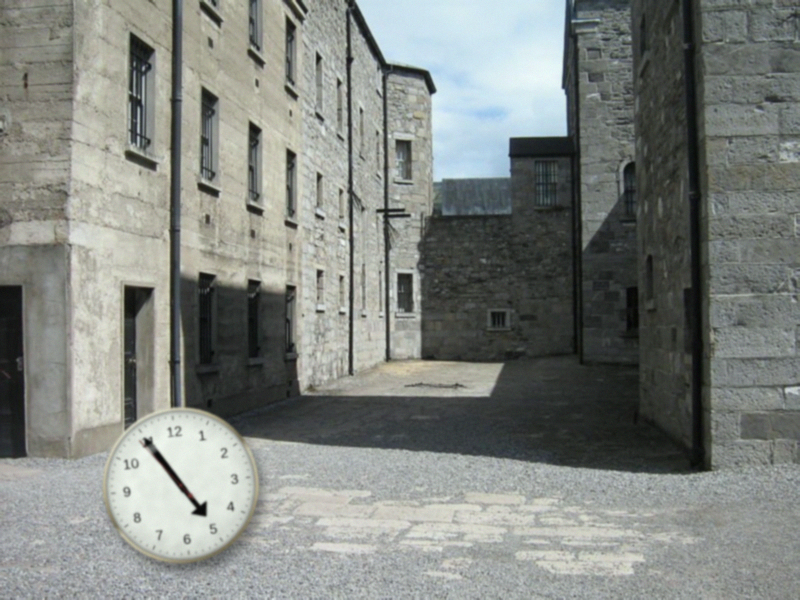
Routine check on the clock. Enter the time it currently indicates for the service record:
4:54:54
